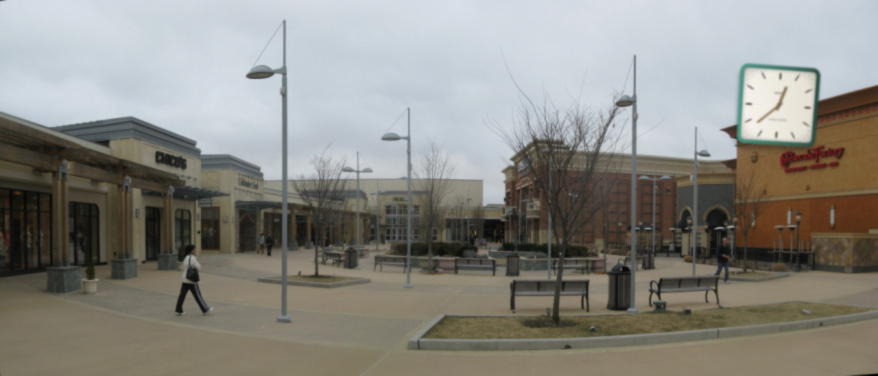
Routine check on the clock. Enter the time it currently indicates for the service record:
12:38
